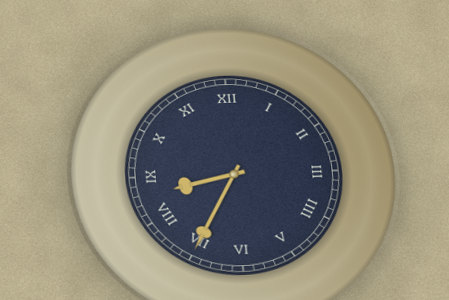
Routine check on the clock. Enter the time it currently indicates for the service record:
8:35
